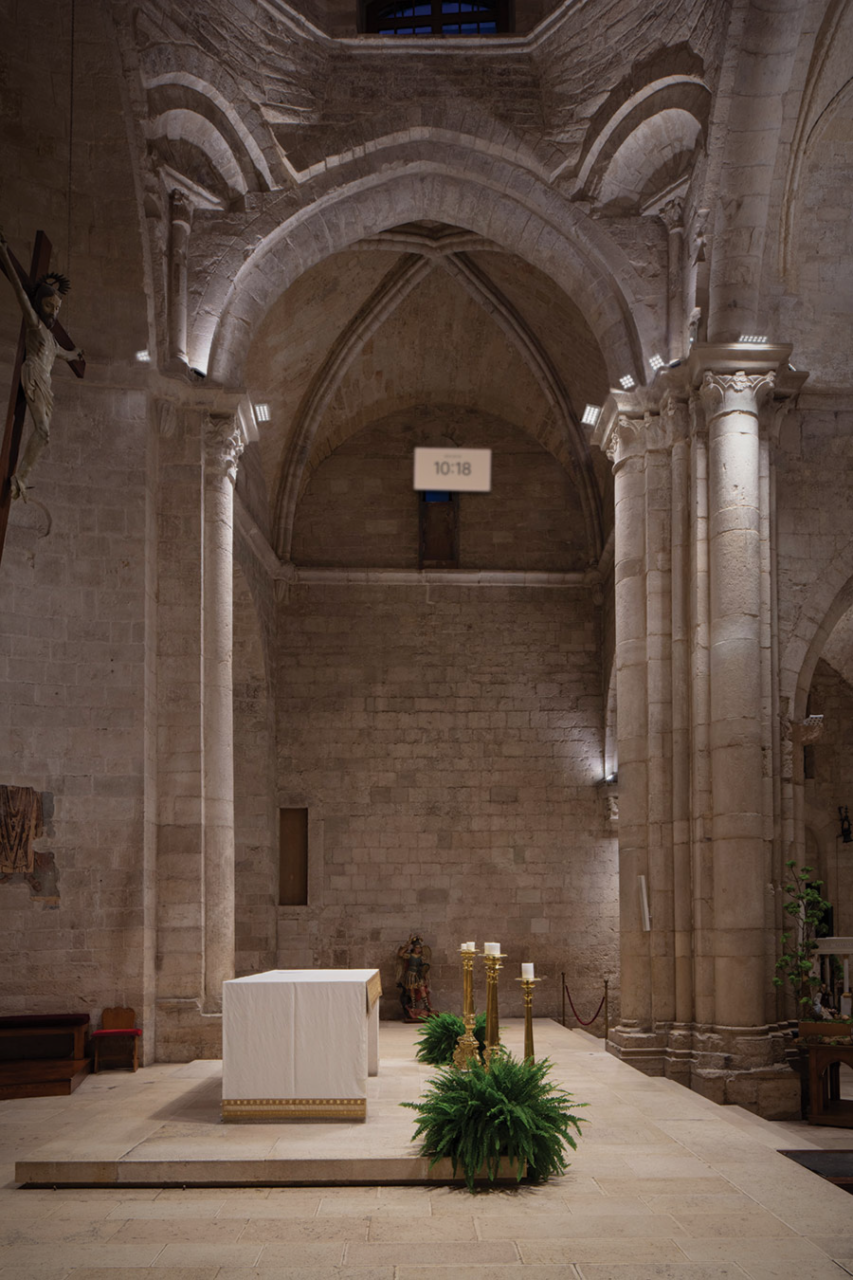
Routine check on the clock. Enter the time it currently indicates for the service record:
10:18
